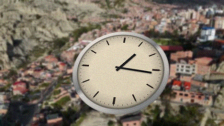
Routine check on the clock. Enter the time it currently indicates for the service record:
1:16
